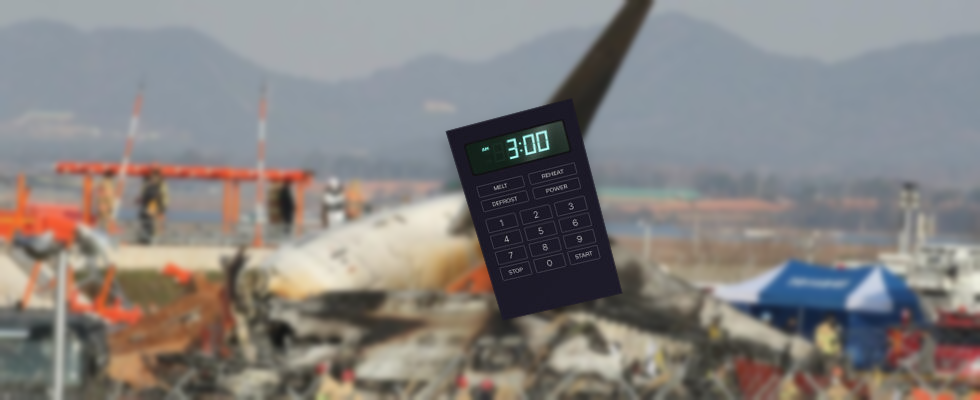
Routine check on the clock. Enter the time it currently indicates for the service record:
3:00
